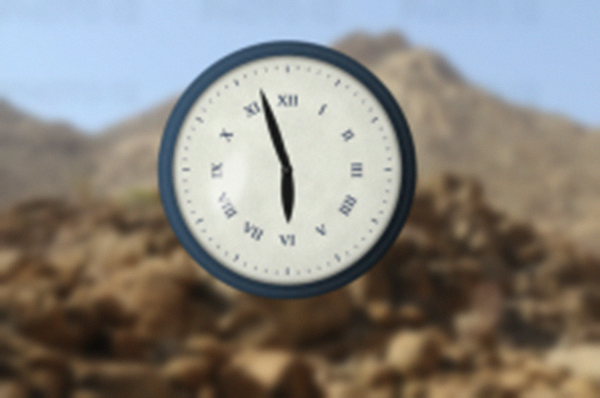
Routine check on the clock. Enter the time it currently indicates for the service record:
5:57
